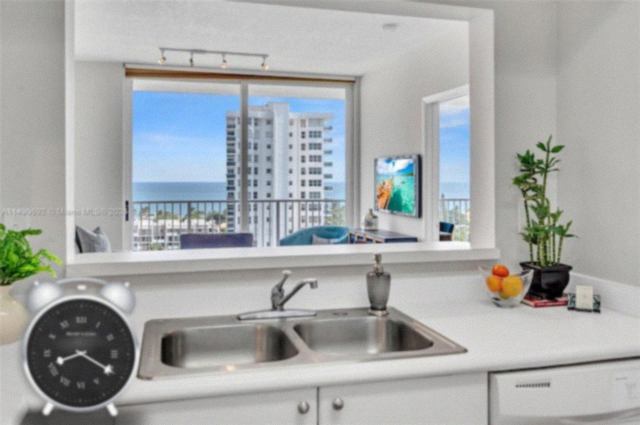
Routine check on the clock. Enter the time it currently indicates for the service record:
8:20
